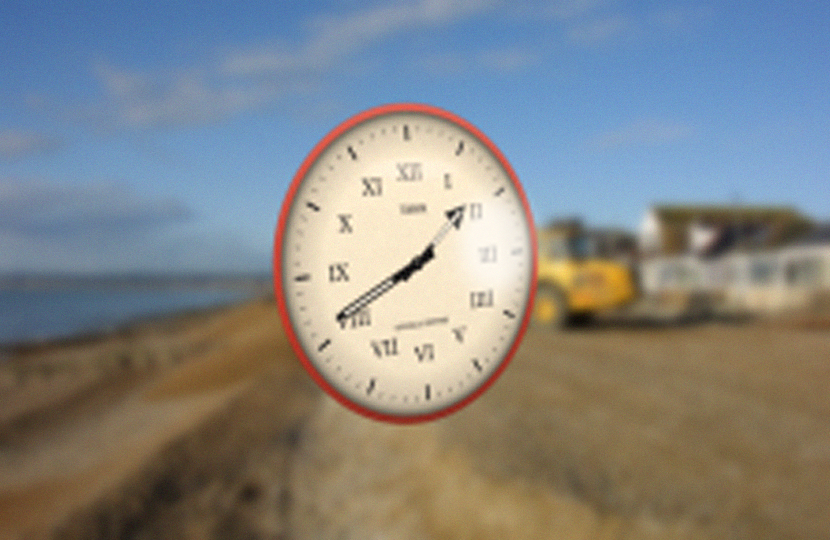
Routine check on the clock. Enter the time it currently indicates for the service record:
1:41
